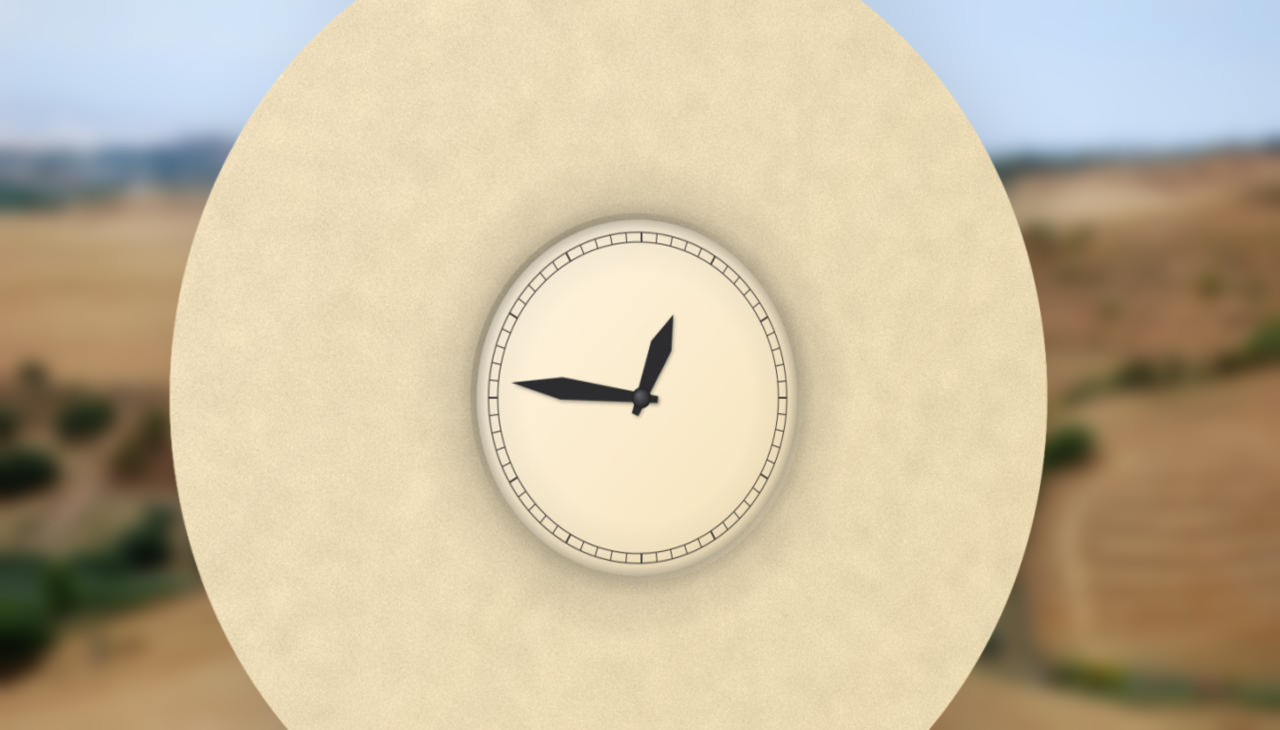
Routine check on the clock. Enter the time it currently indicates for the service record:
12:46
